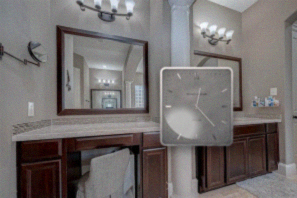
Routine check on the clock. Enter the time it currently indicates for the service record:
12:23
